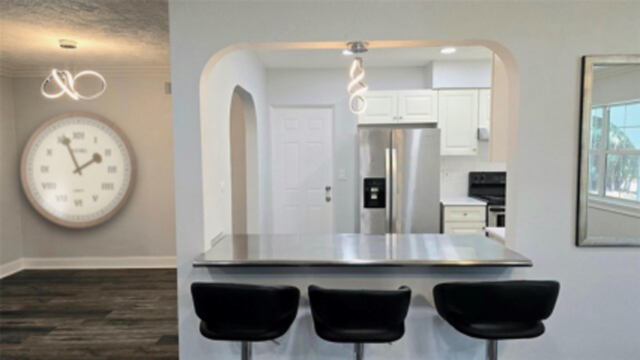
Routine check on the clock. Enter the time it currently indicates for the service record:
1:56
